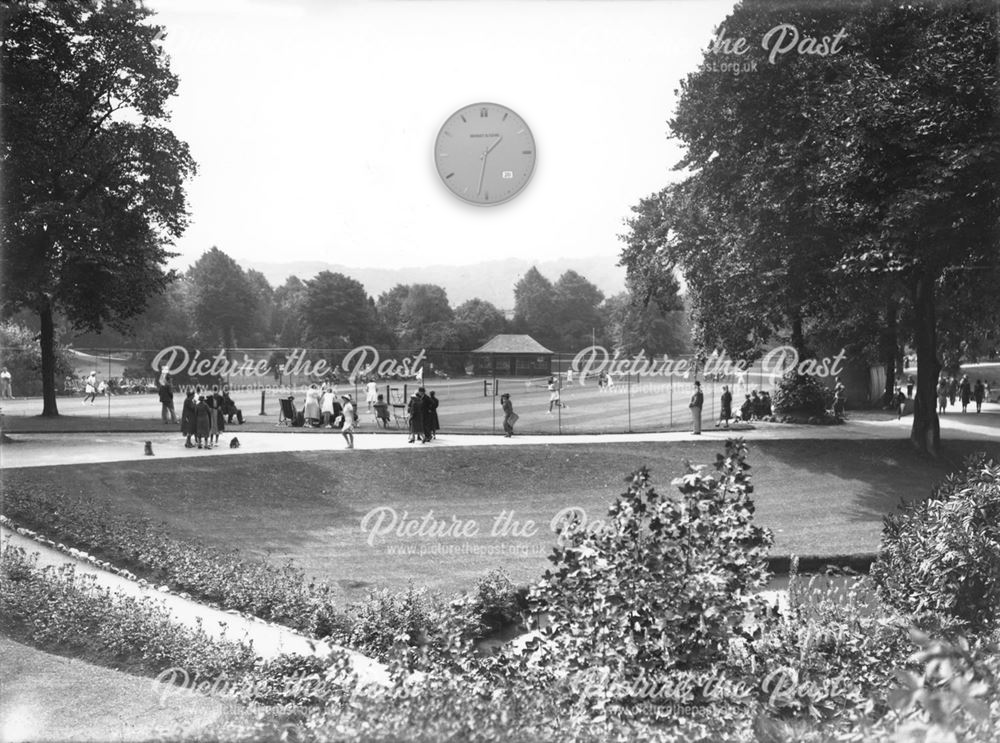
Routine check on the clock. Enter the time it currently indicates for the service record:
1:32
